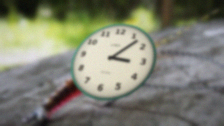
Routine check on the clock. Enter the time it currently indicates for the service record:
3:07
